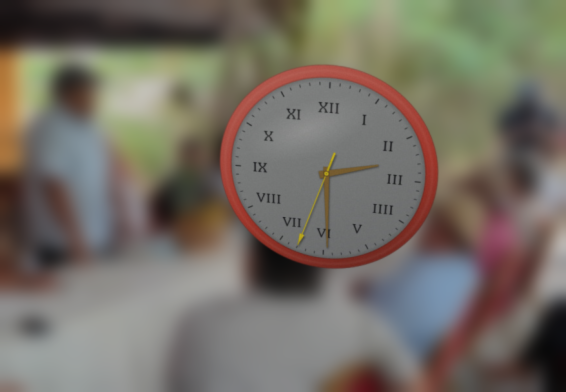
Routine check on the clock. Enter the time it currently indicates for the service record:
2:29:33
